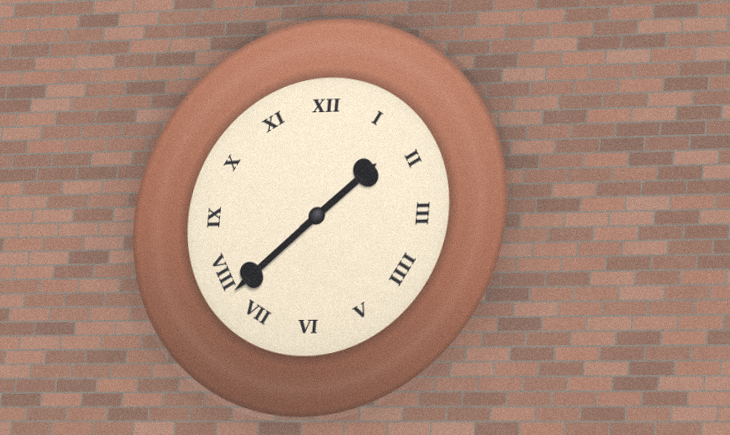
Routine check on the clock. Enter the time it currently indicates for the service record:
1:38
